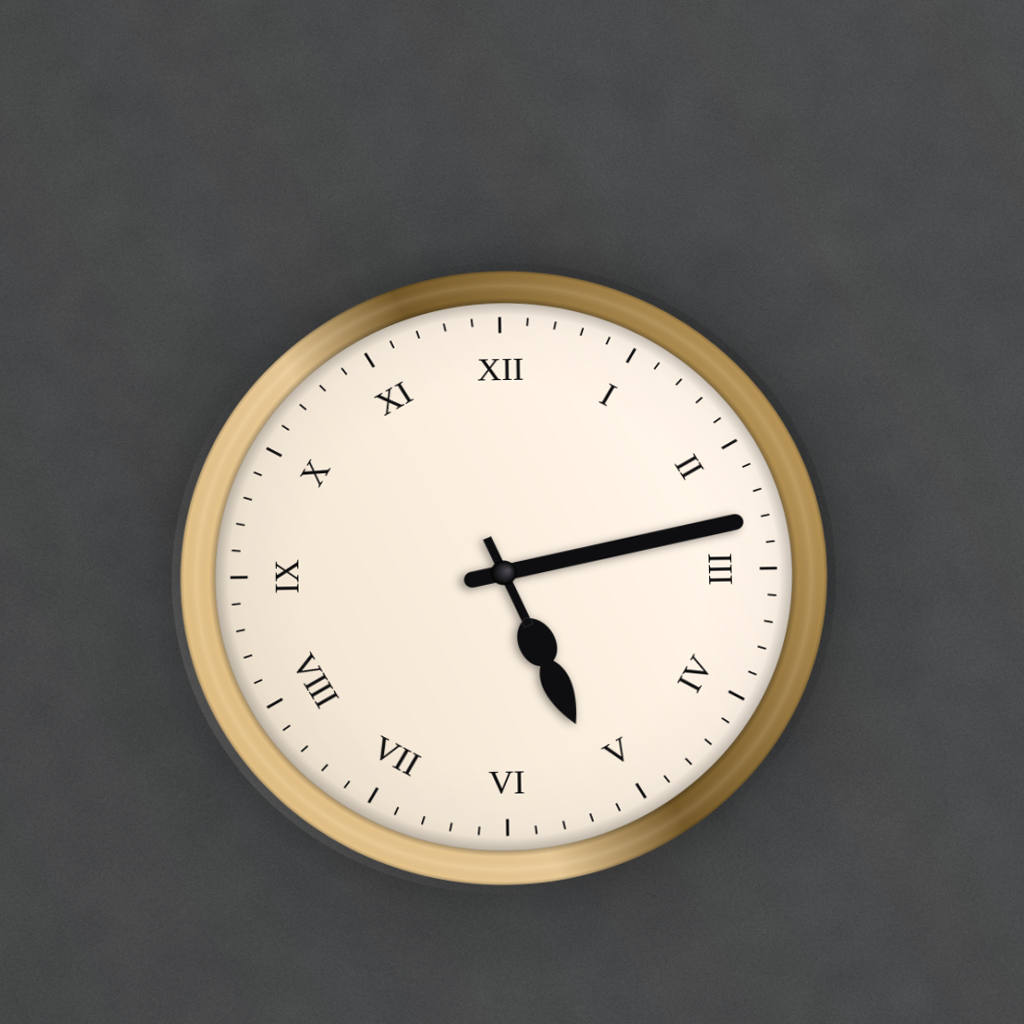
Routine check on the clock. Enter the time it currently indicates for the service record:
5:13
